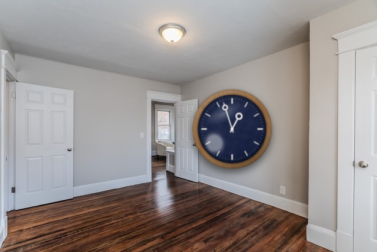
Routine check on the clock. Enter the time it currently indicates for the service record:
12:57
